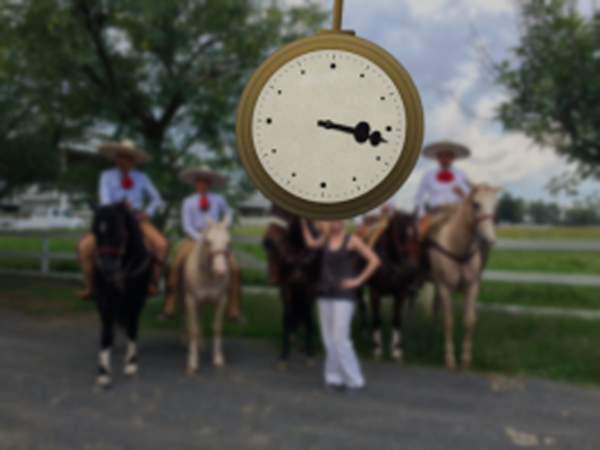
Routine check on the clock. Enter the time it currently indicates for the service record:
3:17
